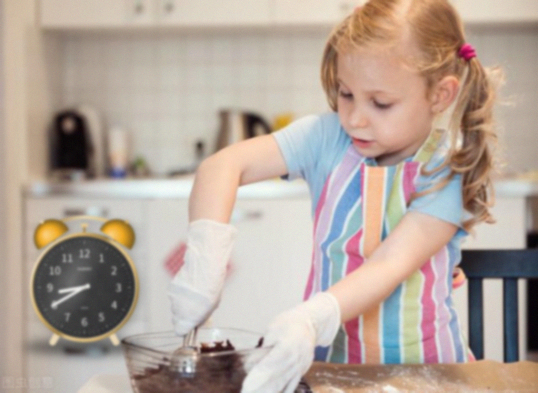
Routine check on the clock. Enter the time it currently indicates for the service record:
8:40
